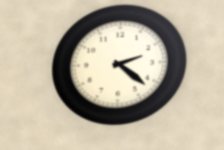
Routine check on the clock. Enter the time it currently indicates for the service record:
2:22
